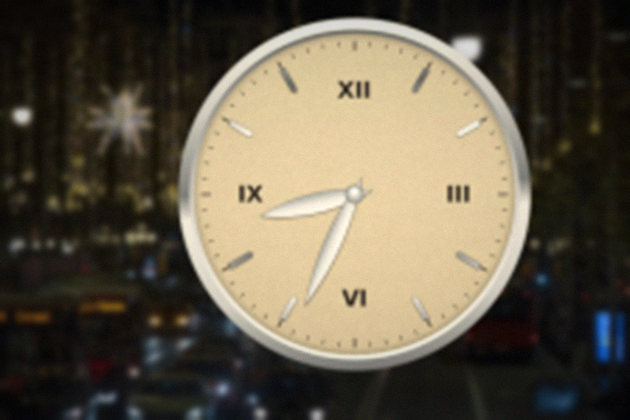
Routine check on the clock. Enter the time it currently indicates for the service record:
8:34
